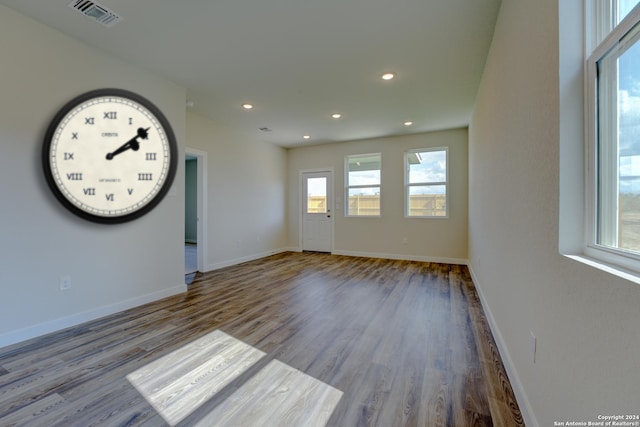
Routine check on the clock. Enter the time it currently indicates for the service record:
2:09
